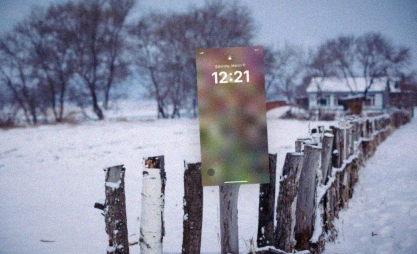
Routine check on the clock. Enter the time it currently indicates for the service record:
12:21
